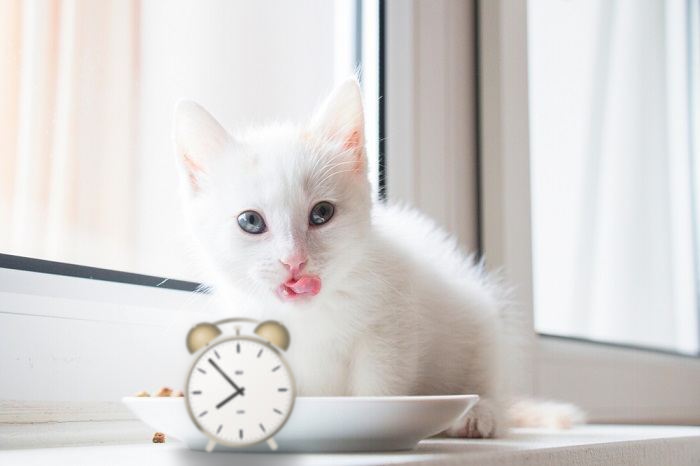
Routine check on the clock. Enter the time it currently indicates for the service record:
7:53
